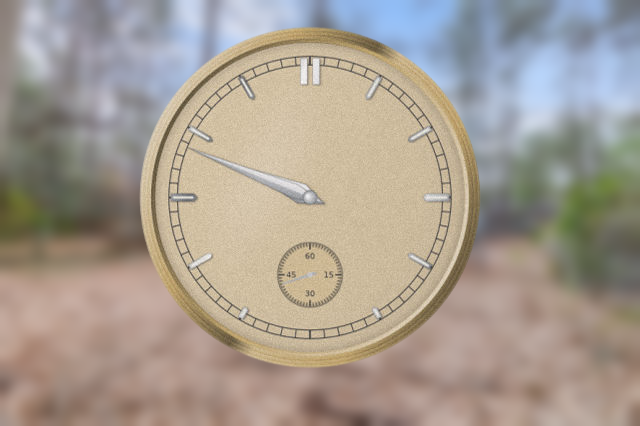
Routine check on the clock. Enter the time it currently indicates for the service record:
9:48:42
